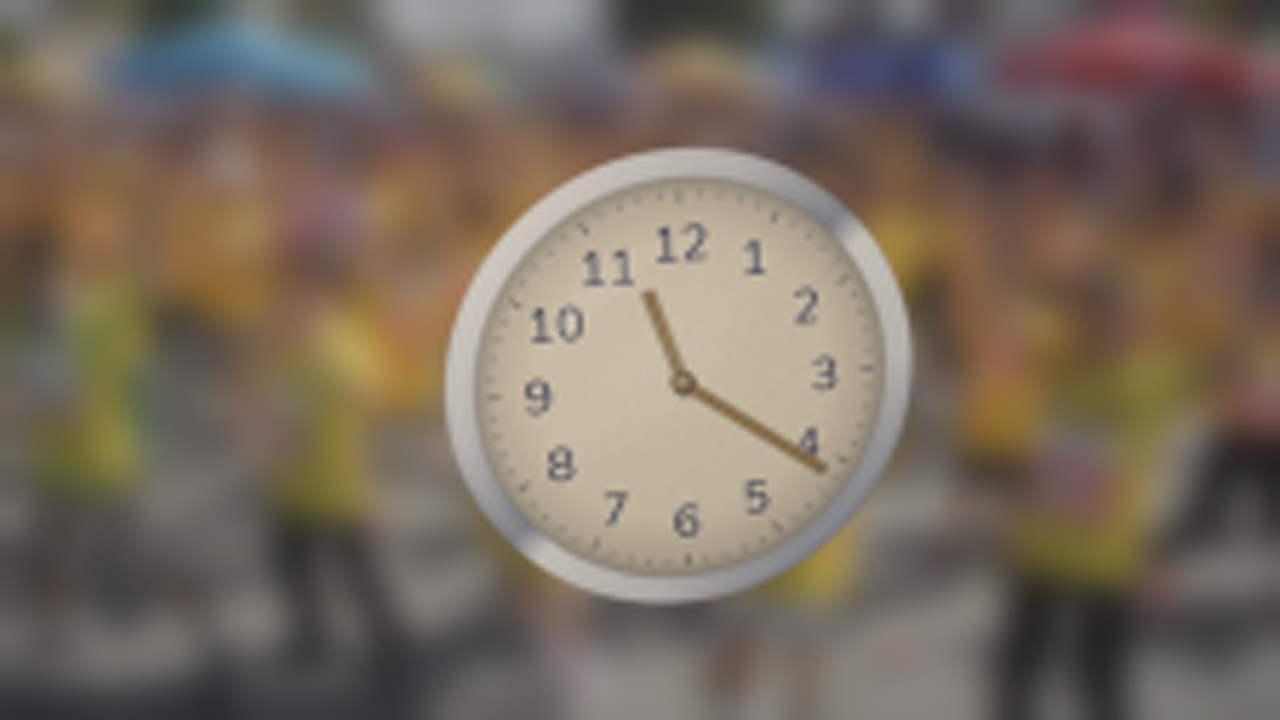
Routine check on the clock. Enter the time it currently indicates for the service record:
11:21
